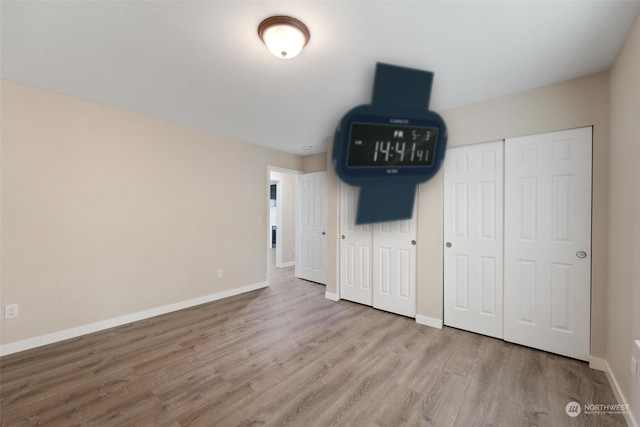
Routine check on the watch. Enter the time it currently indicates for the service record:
14:41:41
